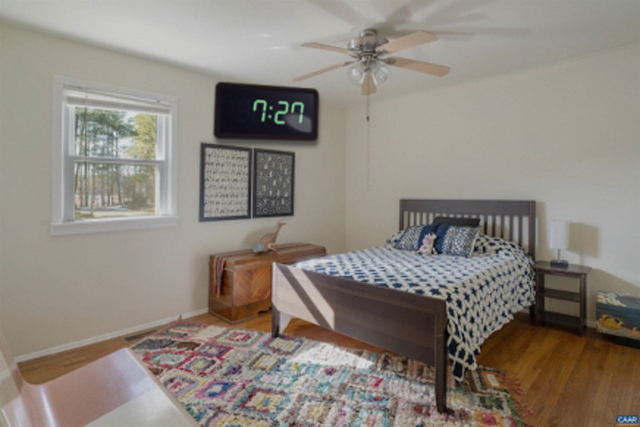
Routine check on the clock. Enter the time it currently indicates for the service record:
7:27
